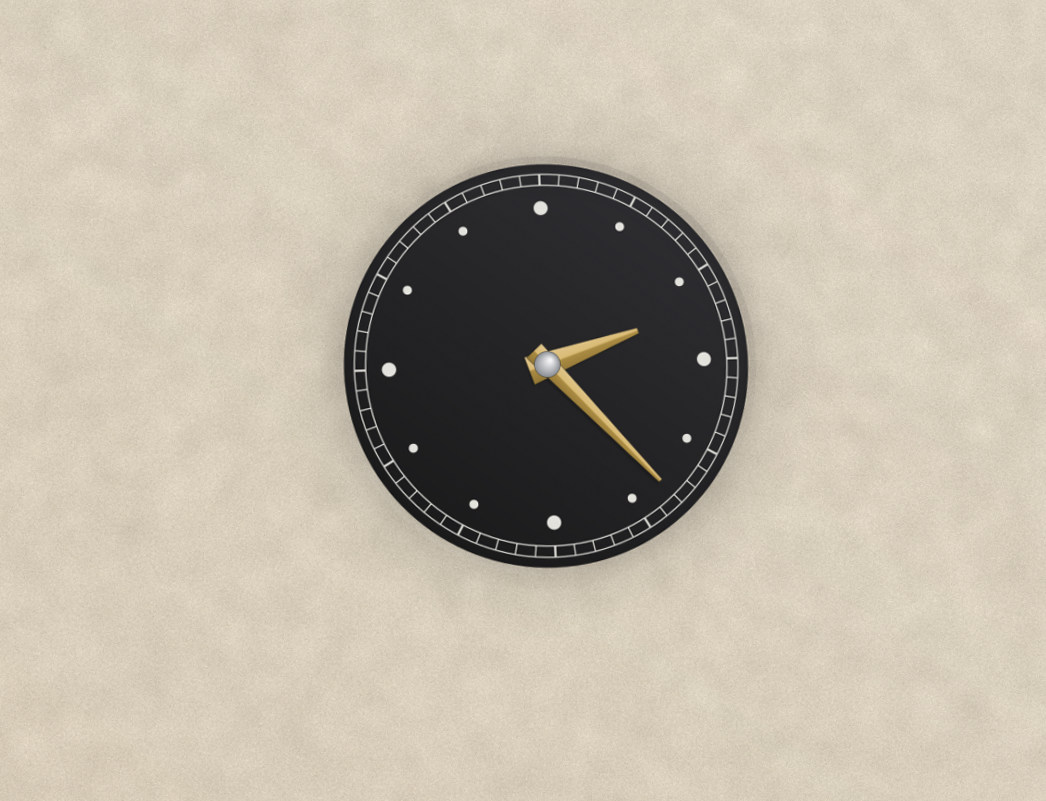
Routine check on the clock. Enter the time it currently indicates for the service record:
2:23
